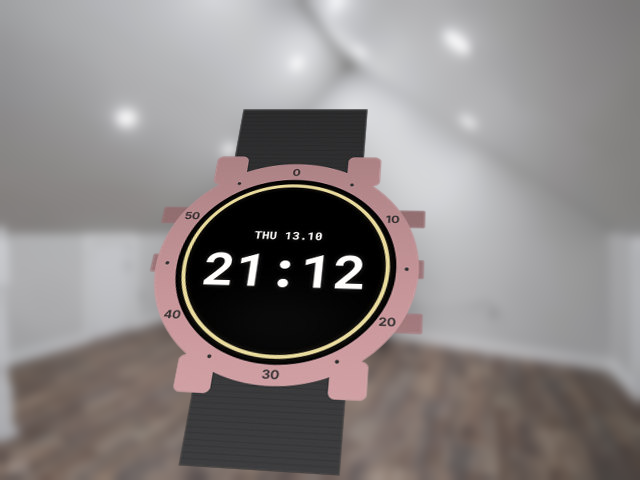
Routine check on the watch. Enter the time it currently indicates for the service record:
21:12
